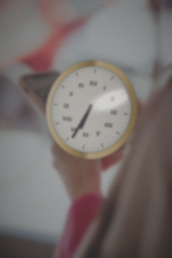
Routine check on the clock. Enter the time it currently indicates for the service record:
6:34
